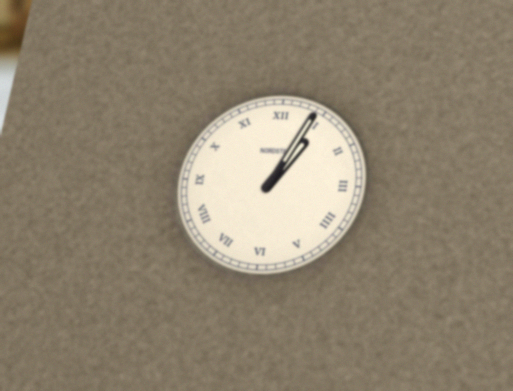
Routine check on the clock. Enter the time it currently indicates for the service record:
1:04
